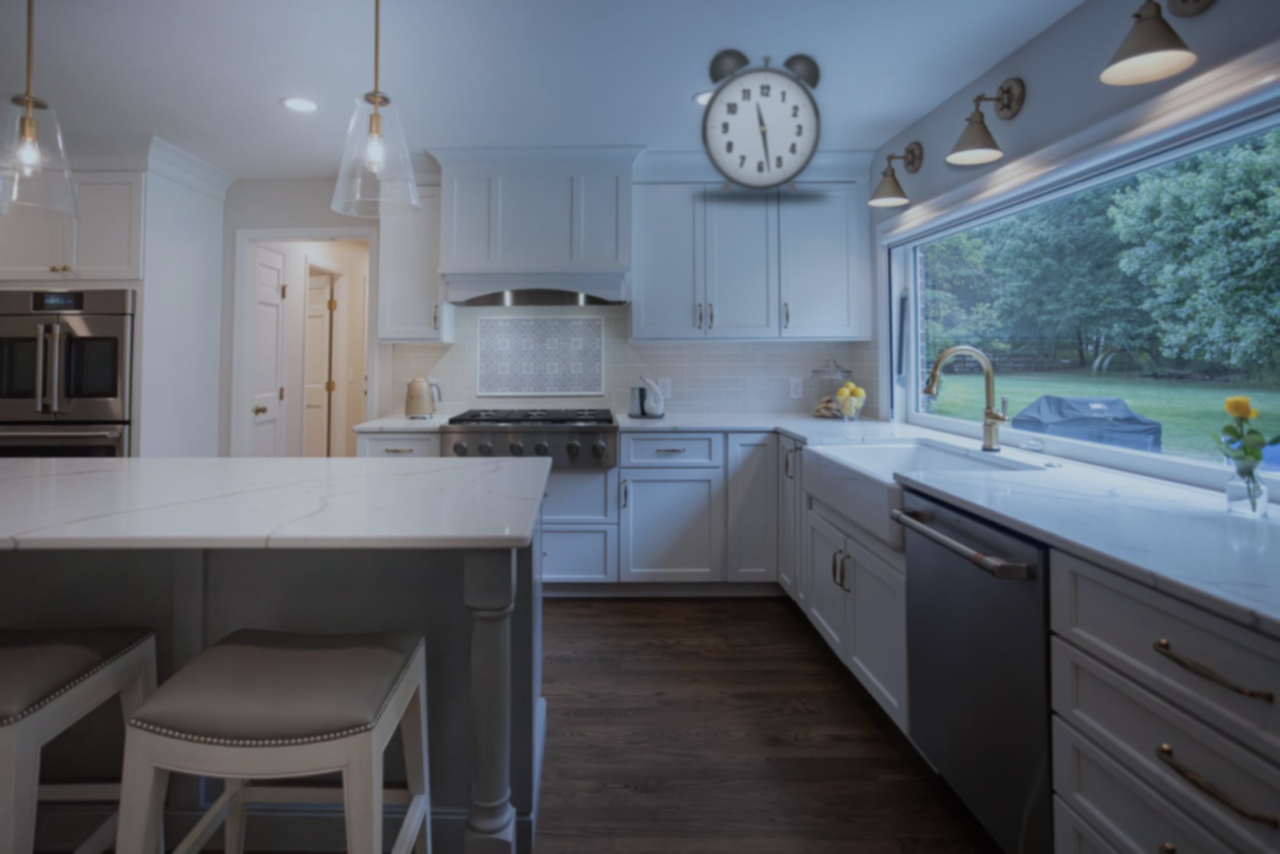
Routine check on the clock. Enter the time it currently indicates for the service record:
11:28
